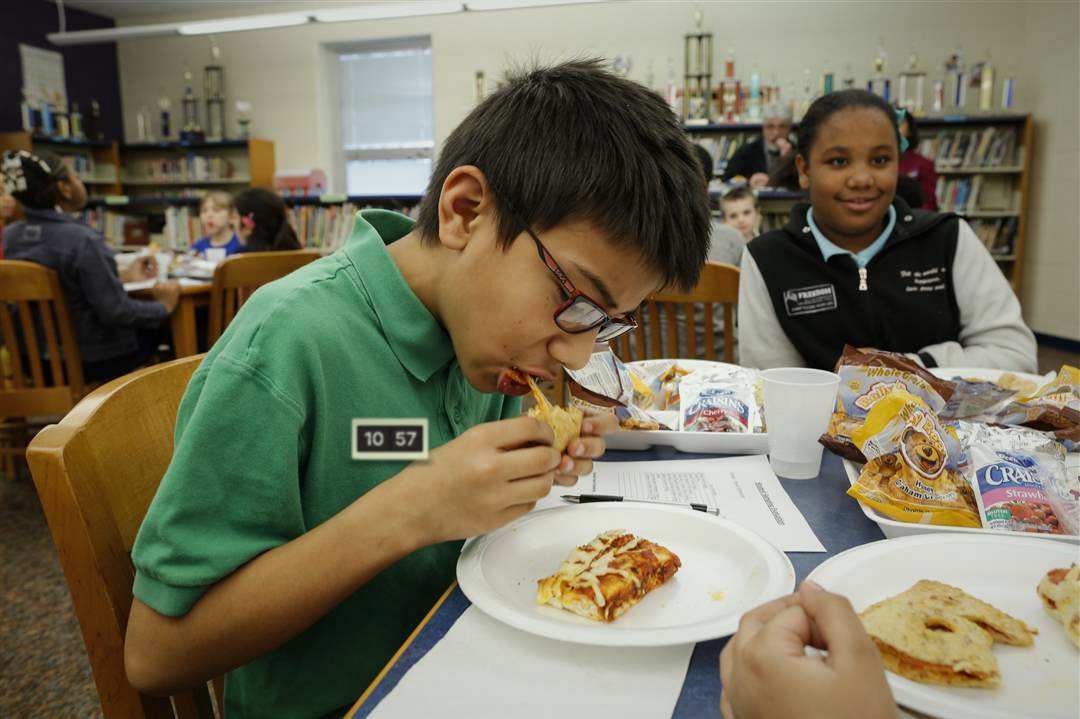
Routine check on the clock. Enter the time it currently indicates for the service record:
10:57
